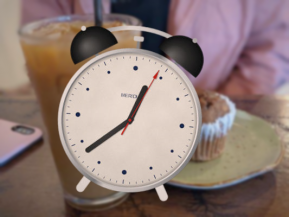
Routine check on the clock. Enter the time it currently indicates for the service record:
12:38:04
